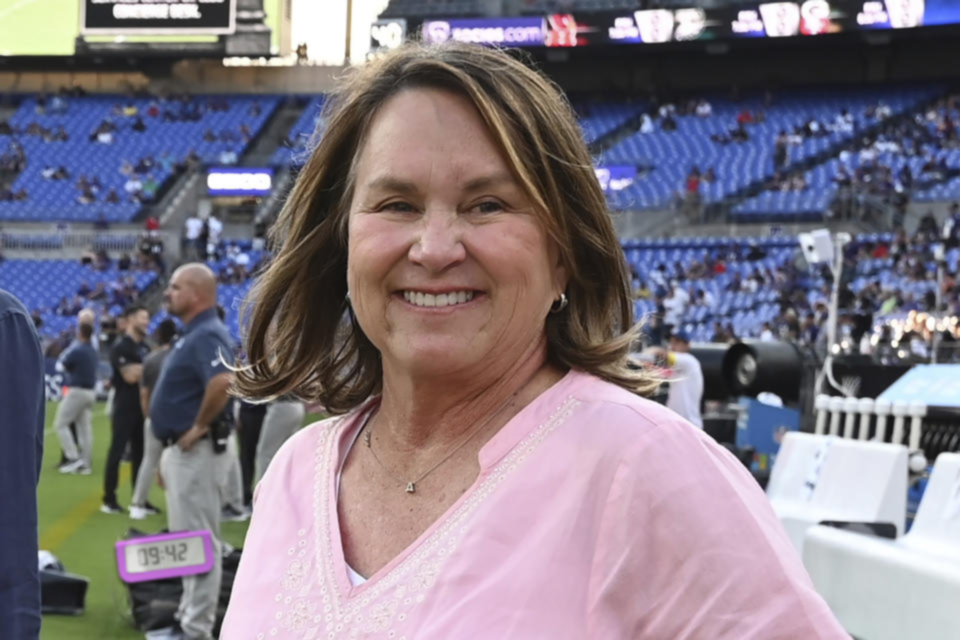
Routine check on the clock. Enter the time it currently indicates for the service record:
9:42
